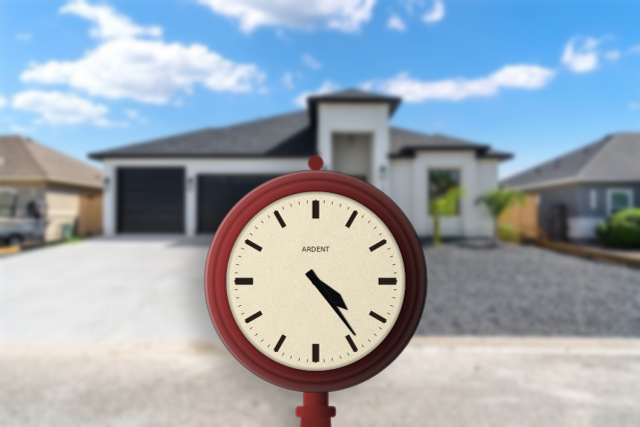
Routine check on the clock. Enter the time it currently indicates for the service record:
4:24
